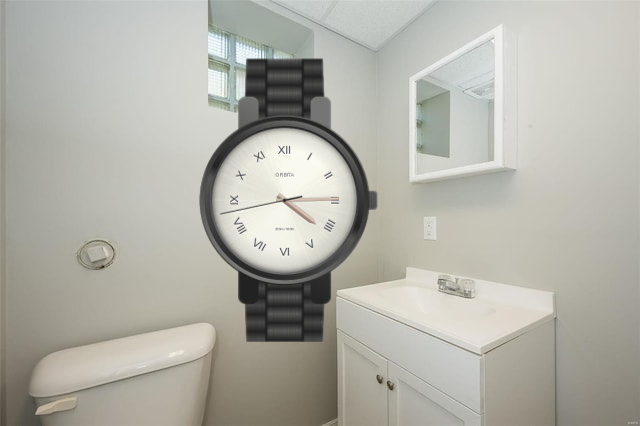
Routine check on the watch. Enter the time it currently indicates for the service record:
4:14:43
